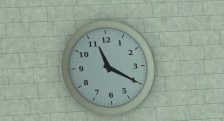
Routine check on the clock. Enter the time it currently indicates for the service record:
11:20
